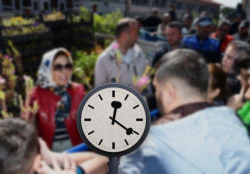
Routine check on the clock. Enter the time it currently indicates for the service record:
12:21
